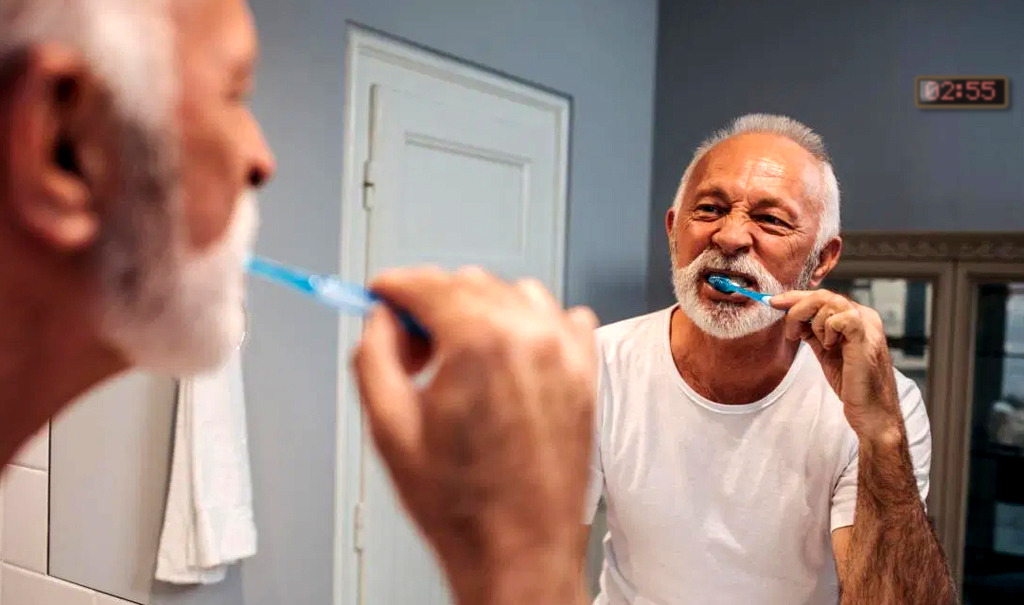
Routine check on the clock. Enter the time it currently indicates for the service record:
2:55
